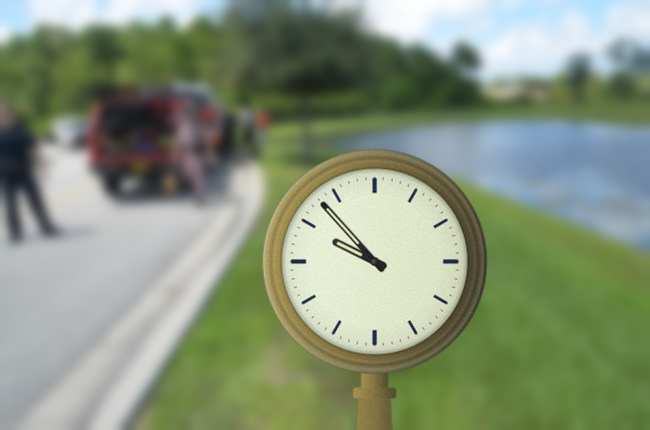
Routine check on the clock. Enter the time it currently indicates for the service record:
9:53
